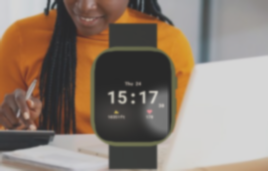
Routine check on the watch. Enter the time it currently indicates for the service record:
15:17
